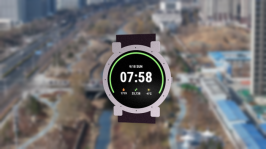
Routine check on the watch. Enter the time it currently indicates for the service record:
7:58
